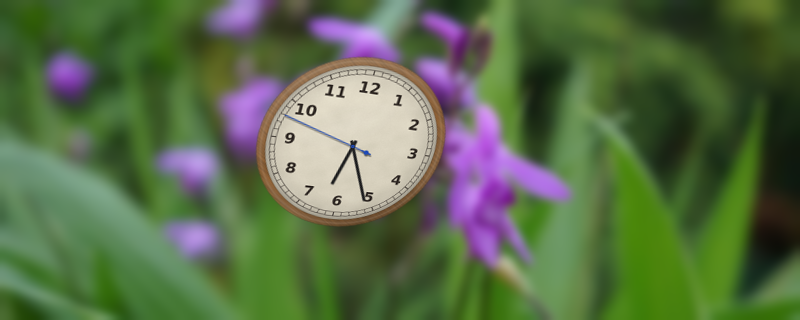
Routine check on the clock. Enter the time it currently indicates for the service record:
6:25:48
